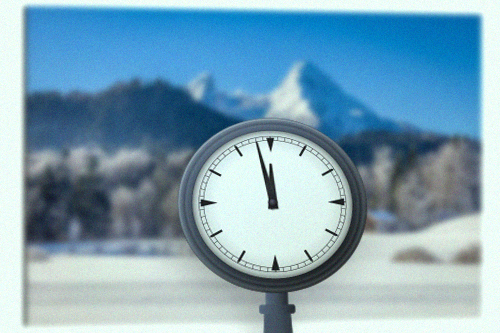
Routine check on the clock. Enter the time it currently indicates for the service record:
11:58
